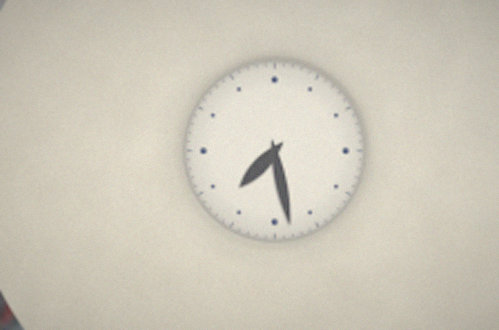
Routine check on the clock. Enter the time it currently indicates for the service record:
7:28
